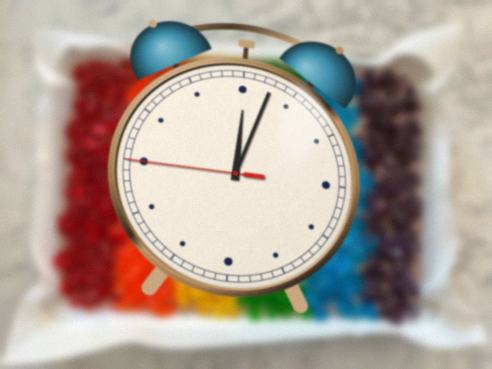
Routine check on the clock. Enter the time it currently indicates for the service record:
12:02:45
